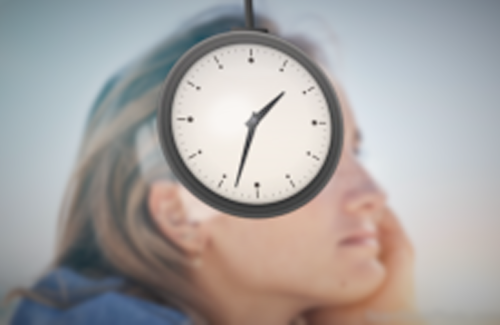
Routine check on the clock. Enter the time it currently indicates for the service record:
1:33
